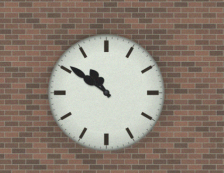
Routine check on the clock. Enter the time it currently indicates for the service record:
10:51
